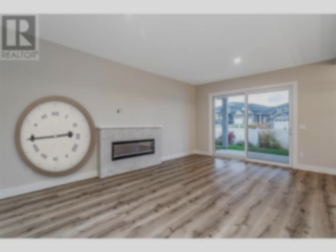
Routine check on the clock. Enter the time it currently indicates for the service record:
2:44
